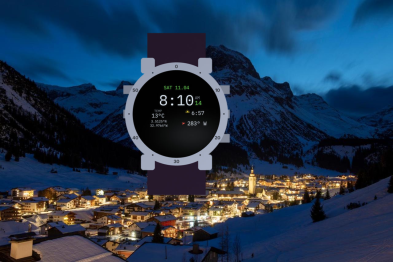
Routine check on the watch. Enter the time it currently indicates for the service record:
8:10
